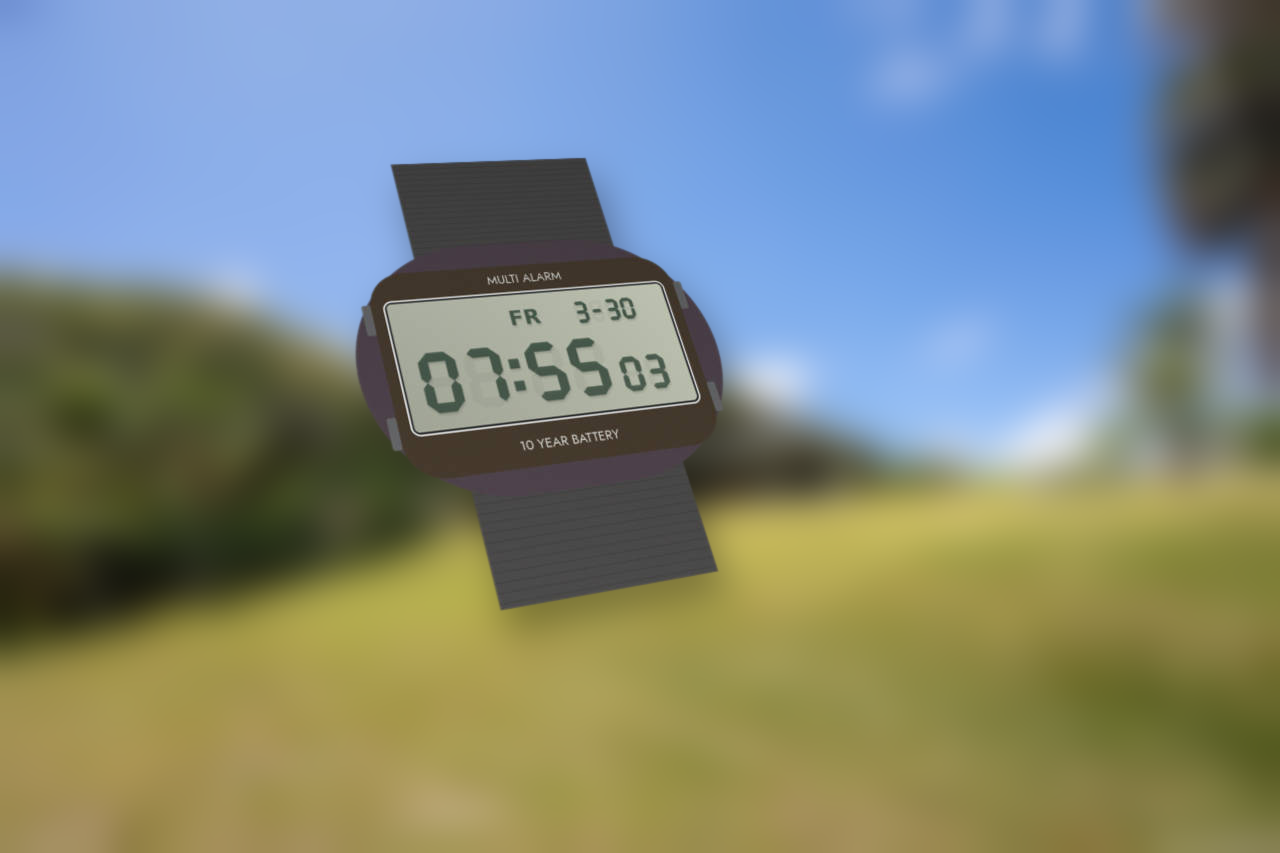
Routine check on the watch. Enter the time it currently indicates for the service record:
7:55:03
